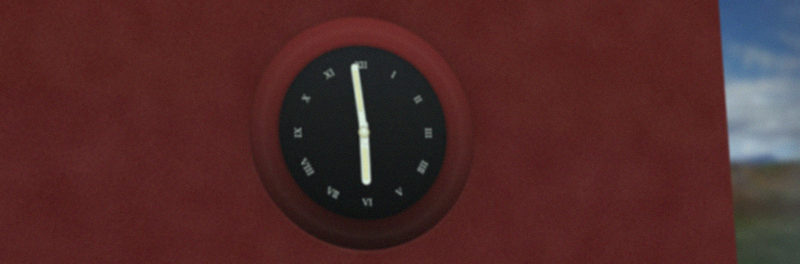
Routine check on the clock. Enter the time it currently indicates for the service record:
5:59
